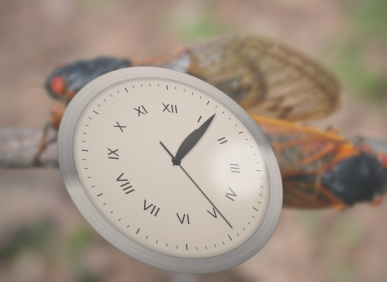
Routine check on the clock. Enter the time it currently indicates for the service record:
1:06:24
